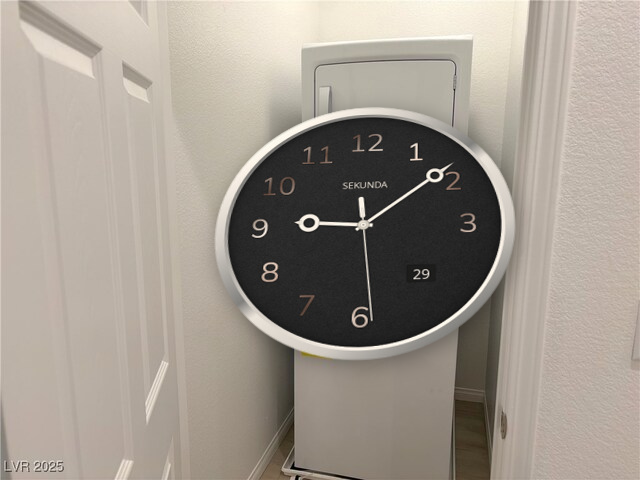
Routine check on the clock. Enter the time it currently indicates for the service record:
9:08:29
